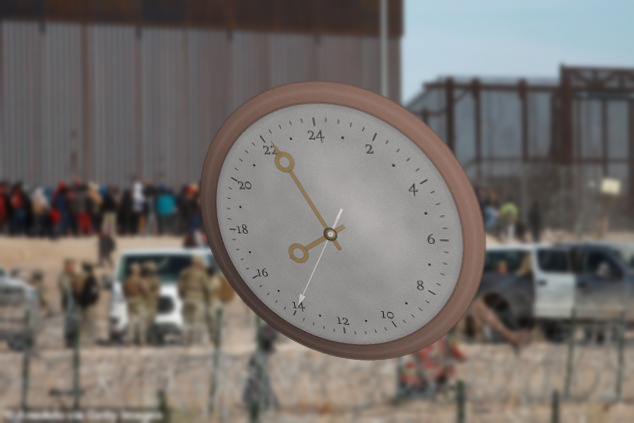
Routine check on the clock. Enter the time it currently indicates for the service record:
15:55:35
